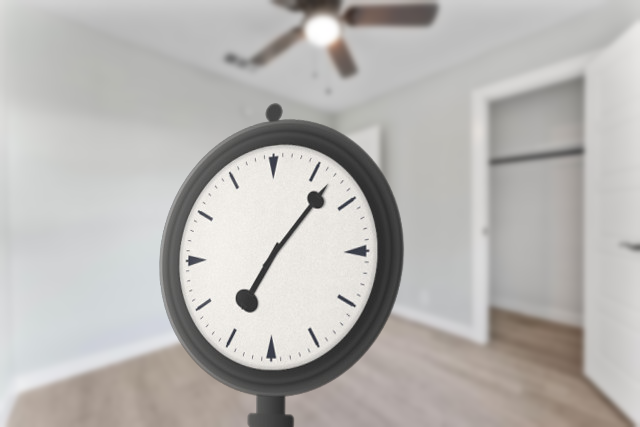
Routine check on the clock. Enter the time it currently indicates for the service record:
7:07
